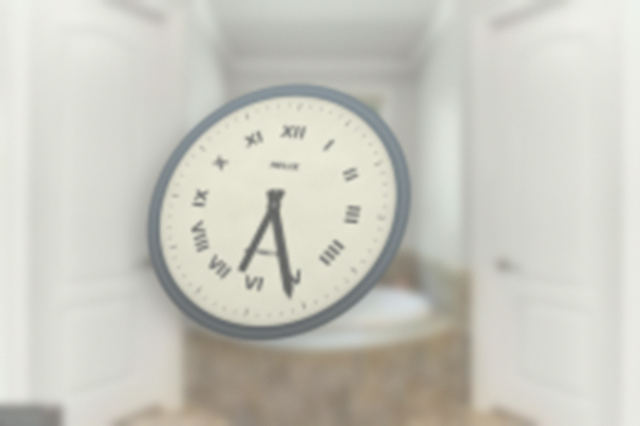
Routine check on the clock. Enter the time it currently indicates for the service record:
6:26
